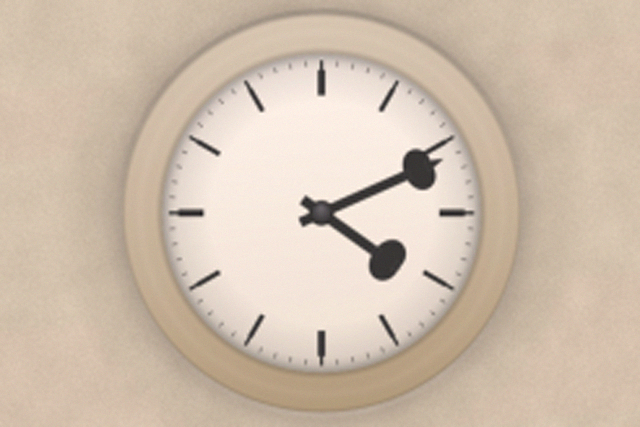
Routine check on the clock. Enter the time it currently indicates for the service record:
4:11
